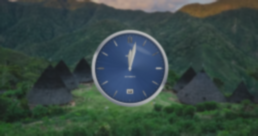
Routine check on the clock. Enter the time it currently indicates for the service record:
12:02
